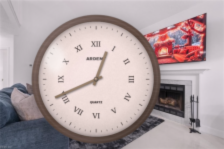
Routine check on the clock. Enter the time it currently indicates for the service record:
12:41
